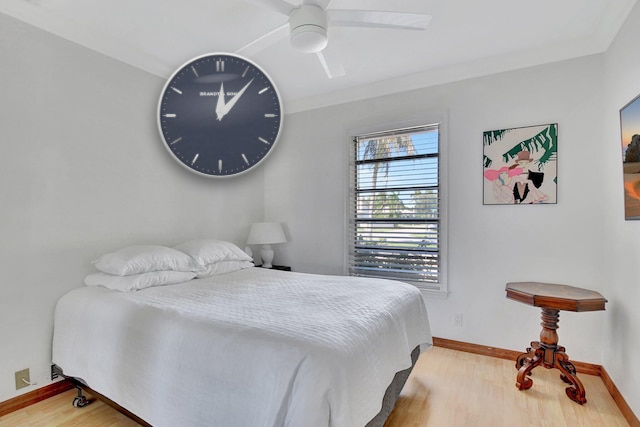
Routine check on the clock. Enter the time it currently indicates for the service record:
12:07
